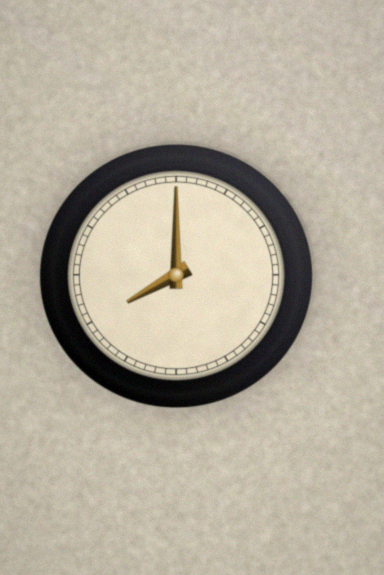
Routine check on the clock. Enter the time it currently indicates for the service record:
8:00
